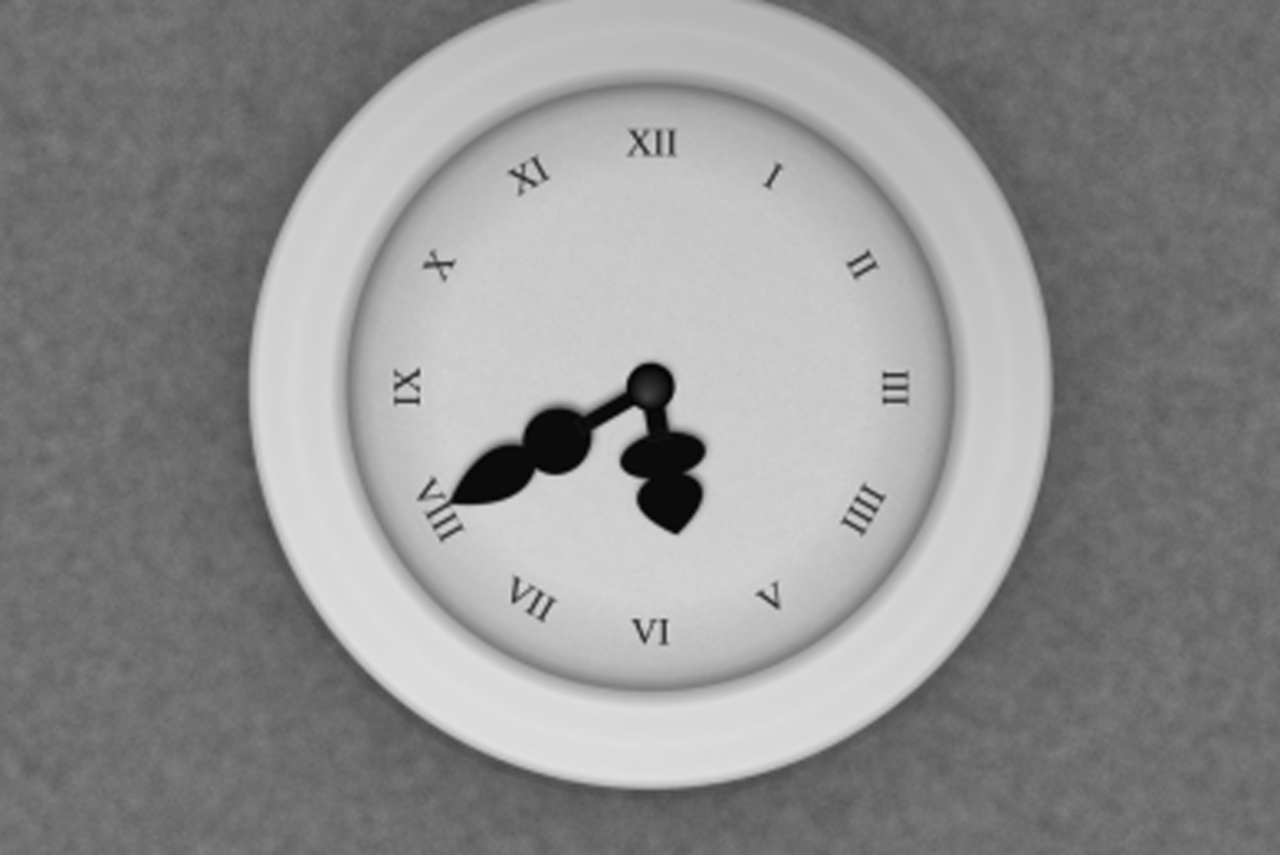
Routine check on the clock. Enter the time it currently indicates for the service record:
5:40
